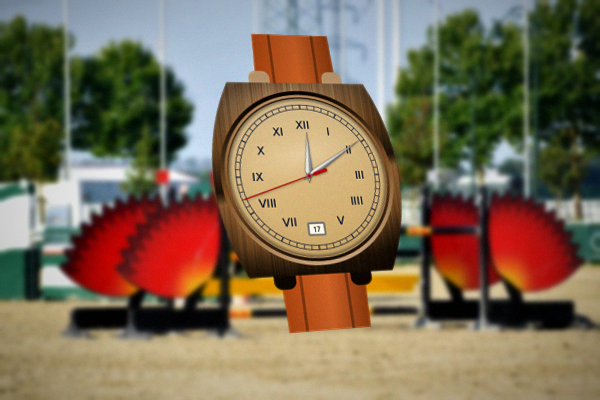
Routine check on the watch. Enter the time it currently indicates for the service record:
12:09:42
